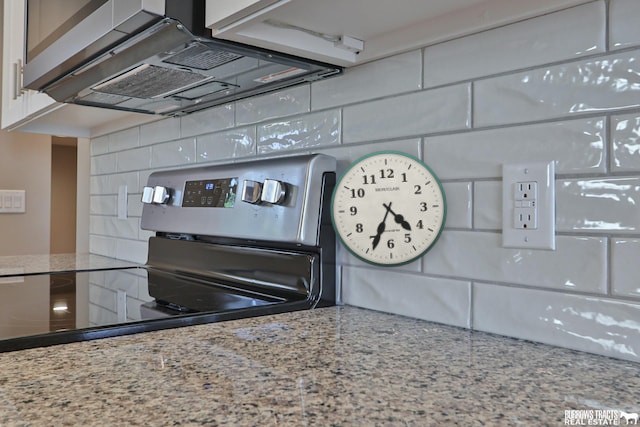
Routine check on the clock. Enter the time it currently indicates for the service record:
4:34
